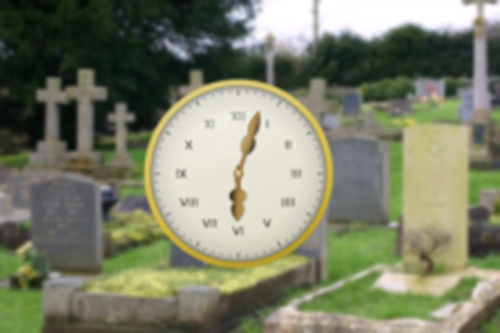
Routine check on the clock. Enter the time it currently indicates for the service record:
6:03
